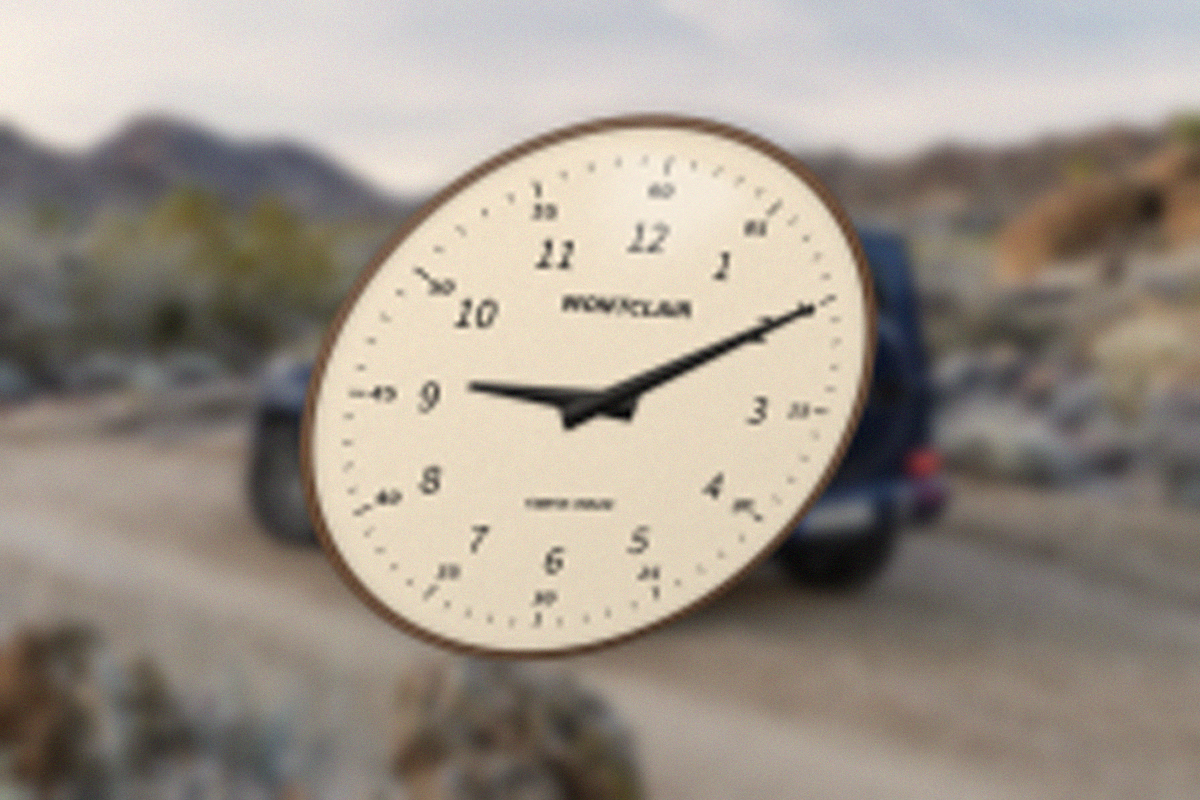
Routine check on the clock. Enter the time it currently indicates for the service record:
9:10
